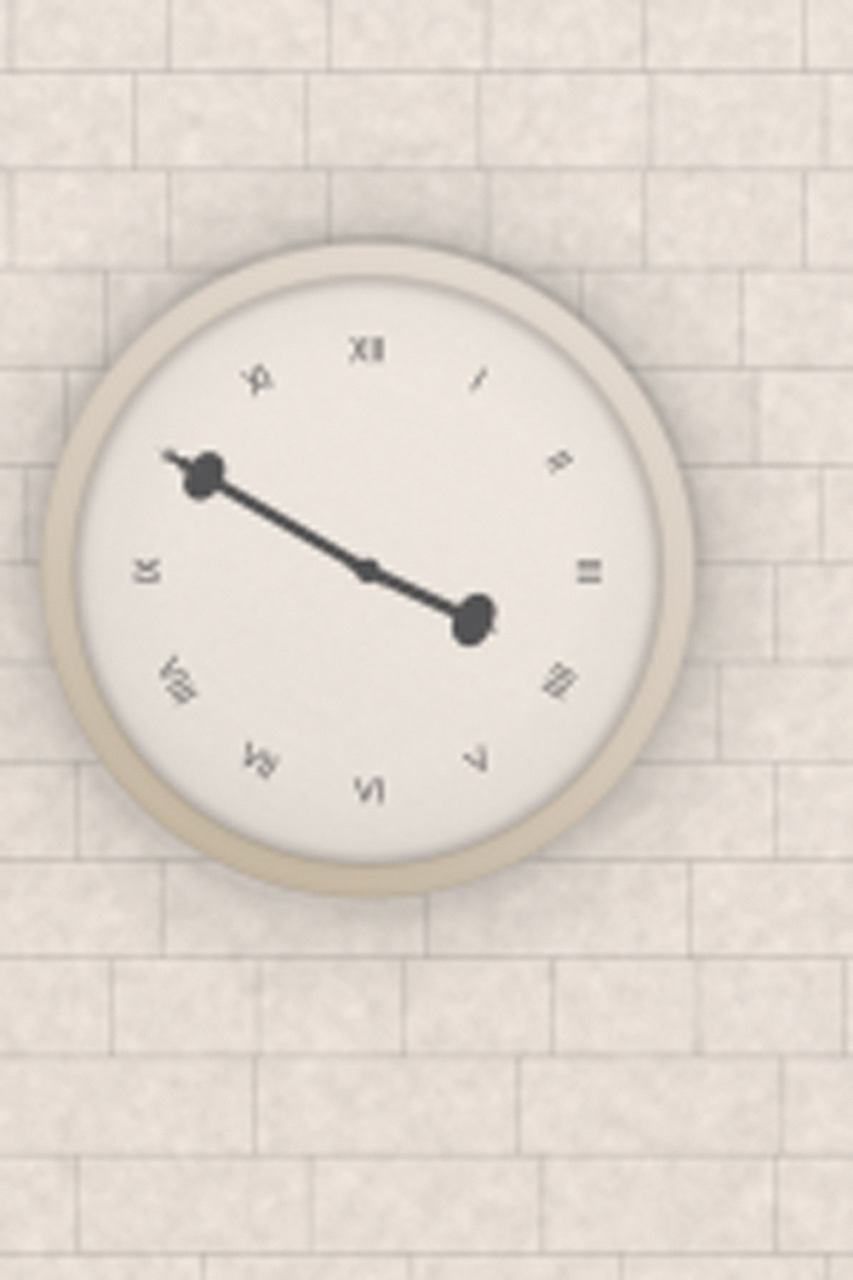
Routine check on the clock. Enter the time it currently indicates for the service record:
3:50
